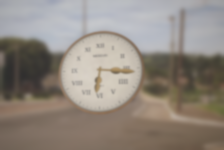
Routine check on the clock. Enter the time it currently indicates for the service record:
6:16
